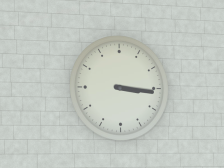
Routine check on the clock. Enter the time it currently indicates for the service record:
3:16
